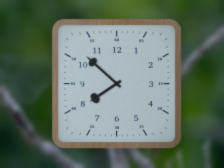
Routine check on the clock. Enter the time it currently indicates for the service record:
7:52
